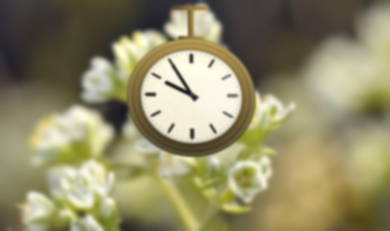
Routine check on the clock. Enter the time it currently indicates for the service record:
9:55
